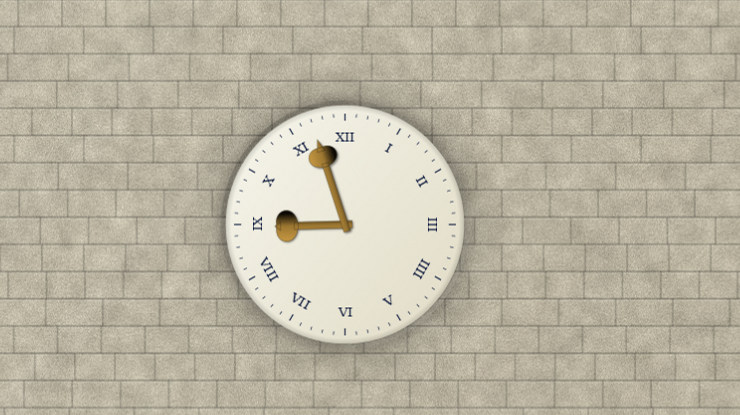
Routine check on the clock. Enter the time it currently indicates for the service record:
8:57
